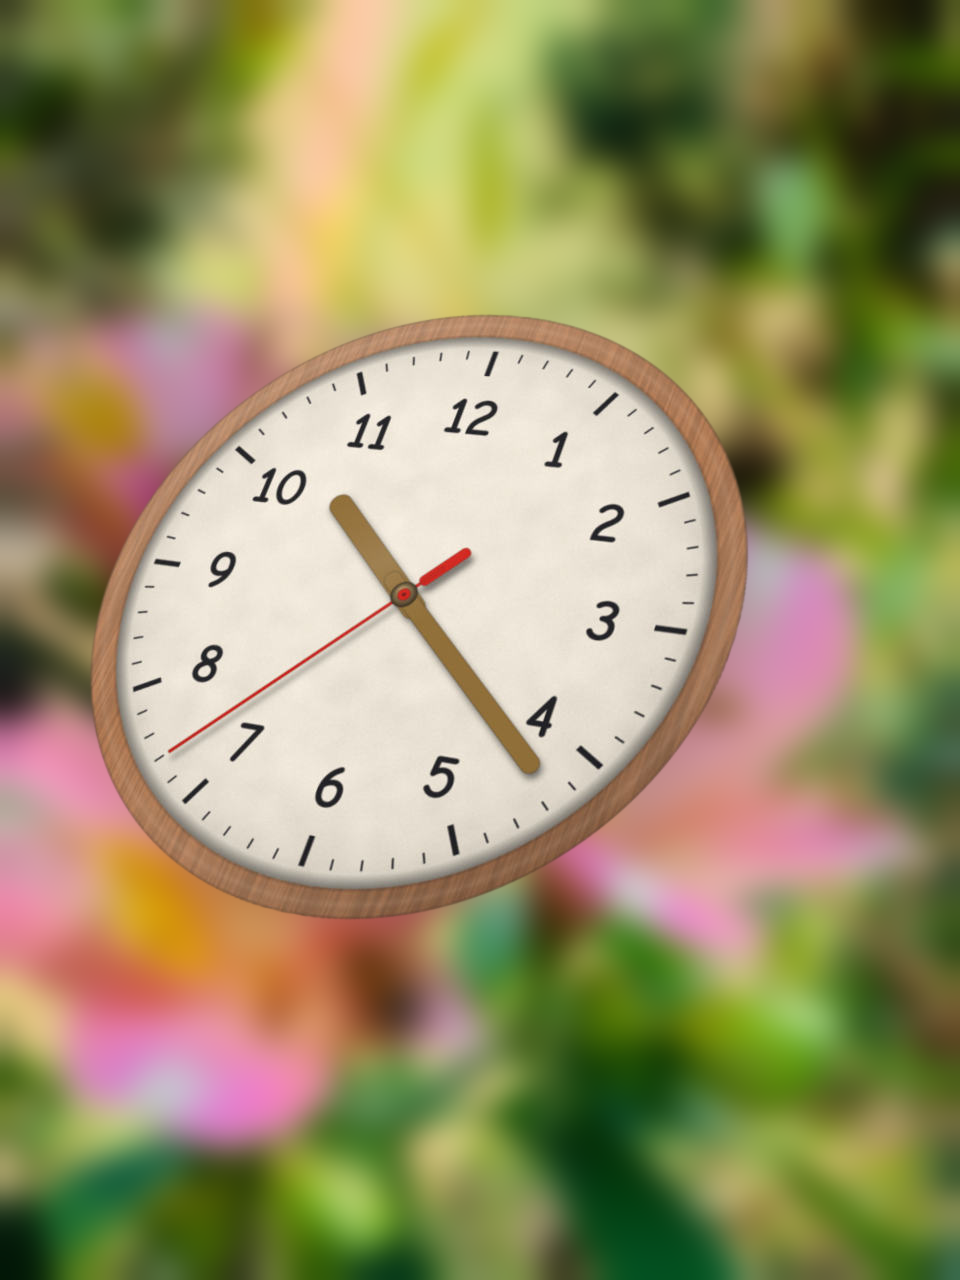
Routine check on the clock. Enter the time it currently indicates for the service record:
10:21:37
